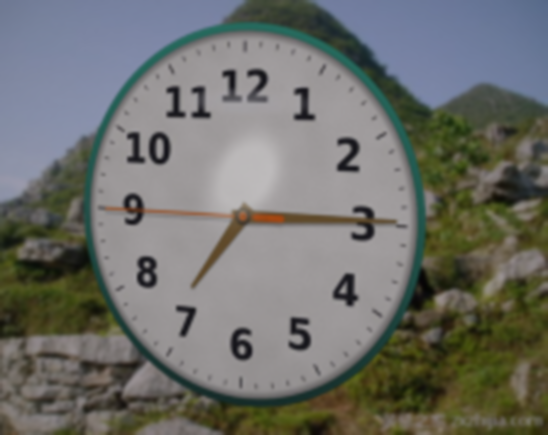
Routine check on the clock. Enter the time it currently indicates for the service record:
7:14:45
